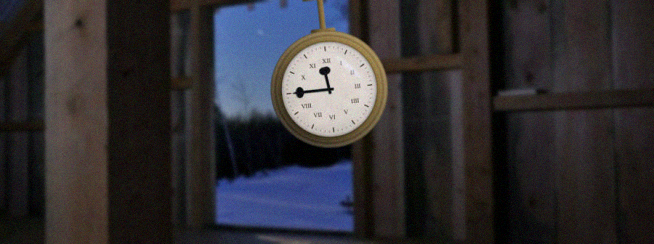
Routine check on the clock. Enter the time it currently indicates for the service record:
11:45
